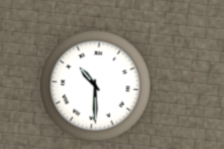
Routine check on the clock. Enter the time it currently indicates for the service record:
10:29
